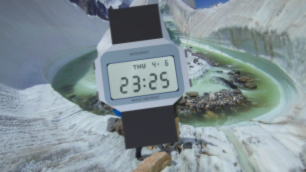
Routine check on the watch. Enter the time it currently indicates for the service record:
23:25
